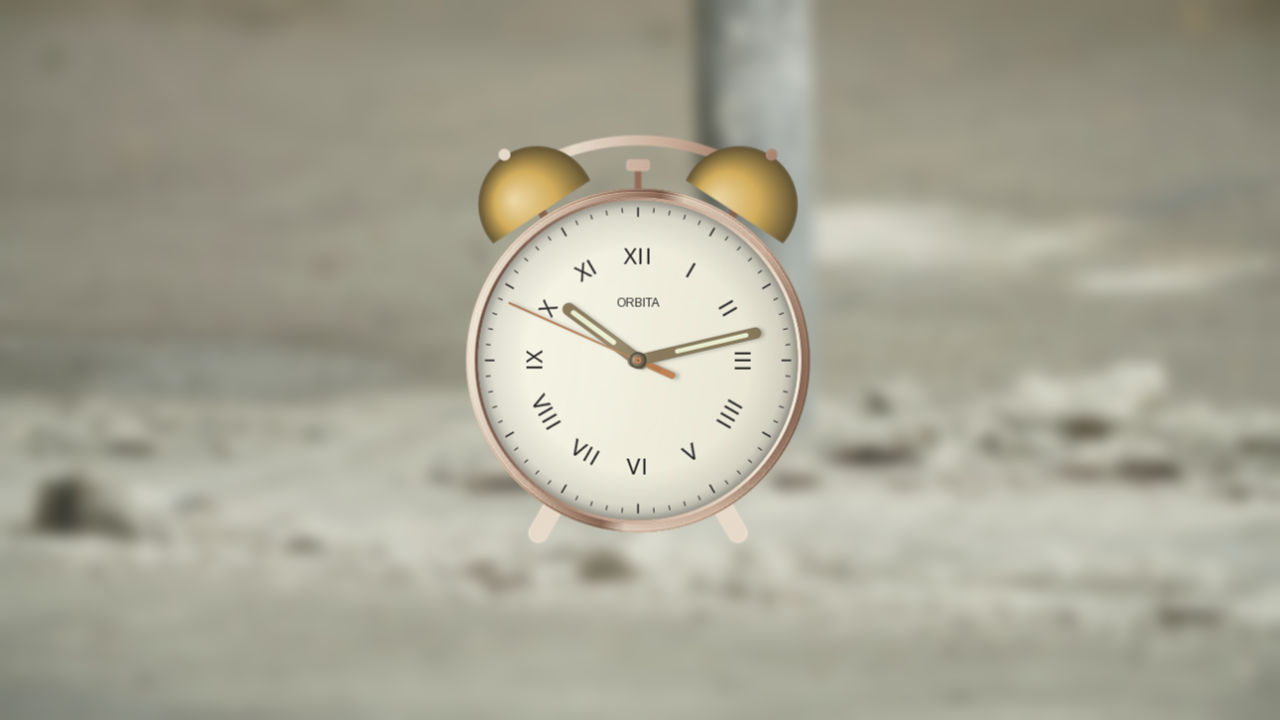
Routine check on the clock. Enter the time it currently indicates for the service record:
10:12:49
